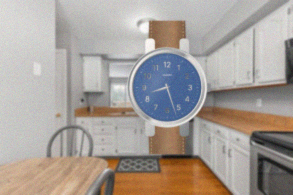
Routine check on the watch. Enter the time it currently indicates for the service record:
8:27
